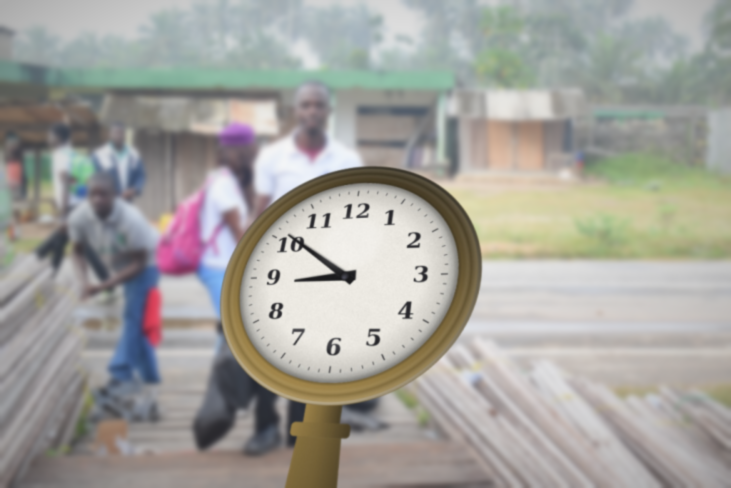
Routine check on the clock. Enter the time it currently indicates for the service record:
8:51
